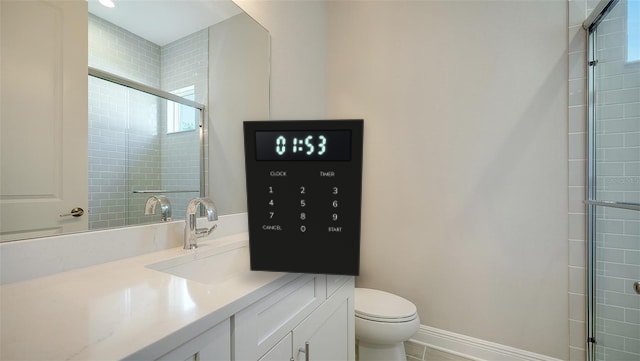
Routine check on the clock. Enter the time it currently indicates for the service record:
1:53
